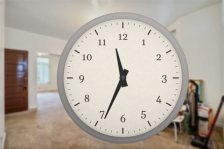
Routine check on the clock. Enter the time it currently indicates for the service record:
11:34
